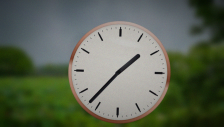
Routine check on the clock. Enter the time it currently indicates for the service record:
1:37
